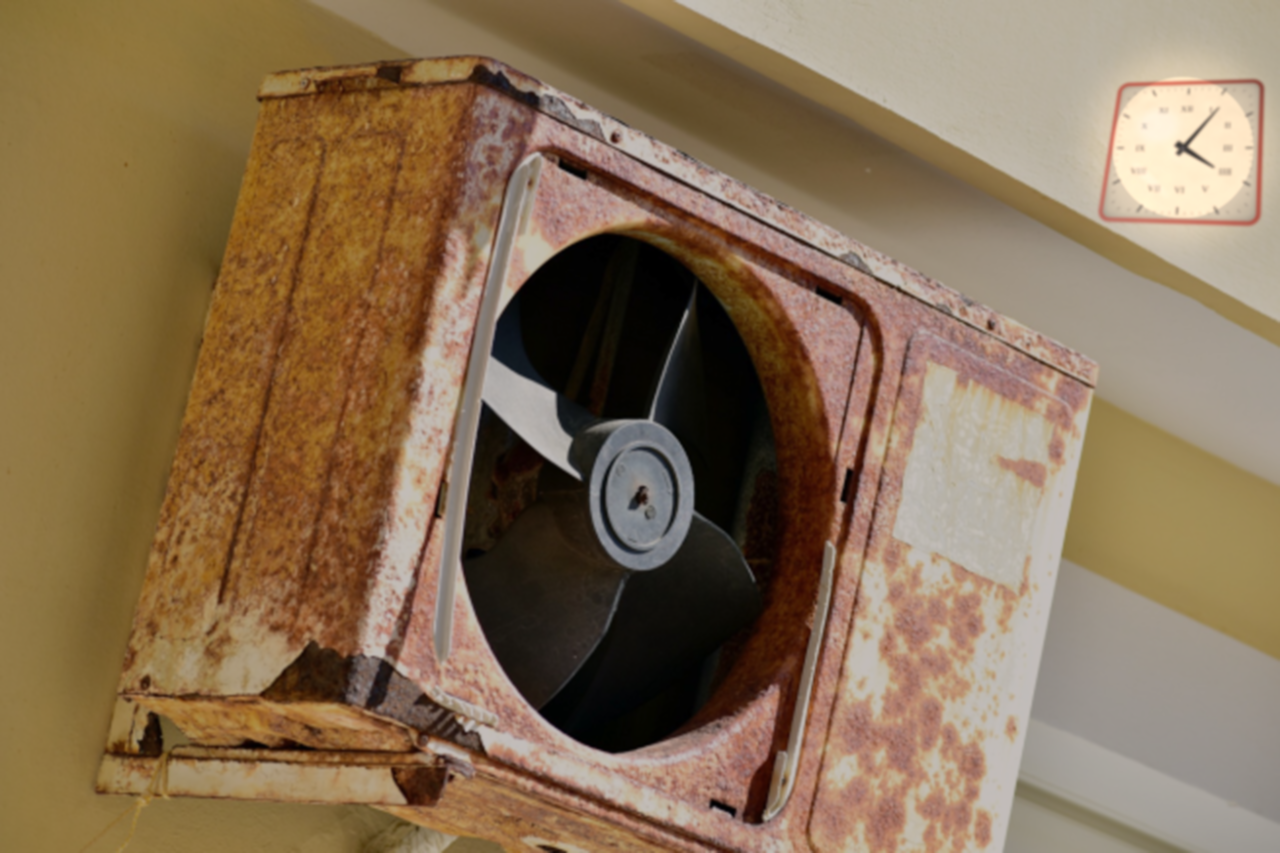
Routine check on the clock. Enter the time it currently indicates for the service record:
4:06
